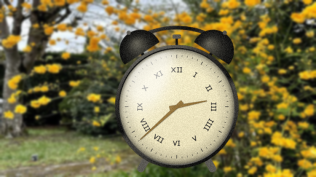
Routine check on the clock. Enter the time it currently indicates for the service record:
2:38
